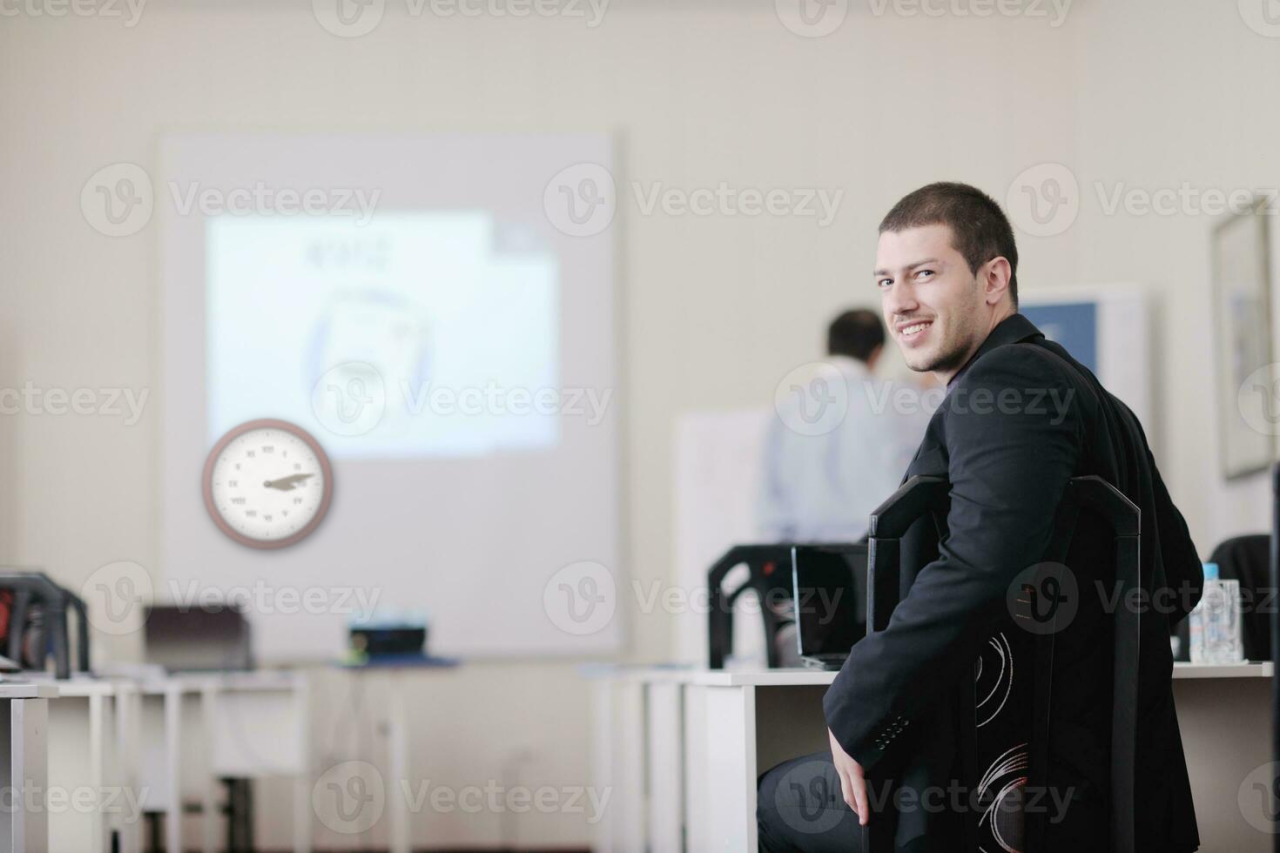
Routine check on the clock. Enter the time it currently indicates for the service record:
3:13
